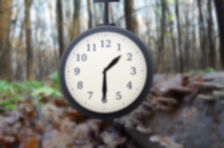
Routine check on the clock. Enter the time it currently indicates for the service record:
1:30
